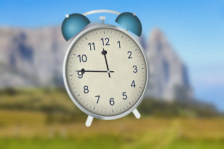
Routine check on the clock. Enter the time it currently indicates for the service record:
11:46
